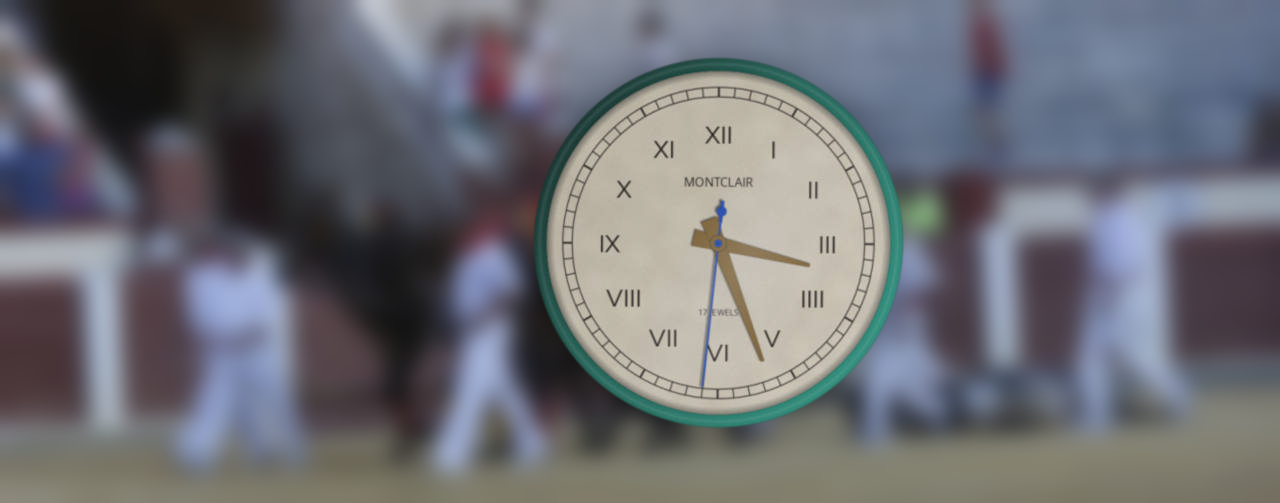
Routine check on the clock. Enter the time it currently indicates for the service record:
3:26:31
